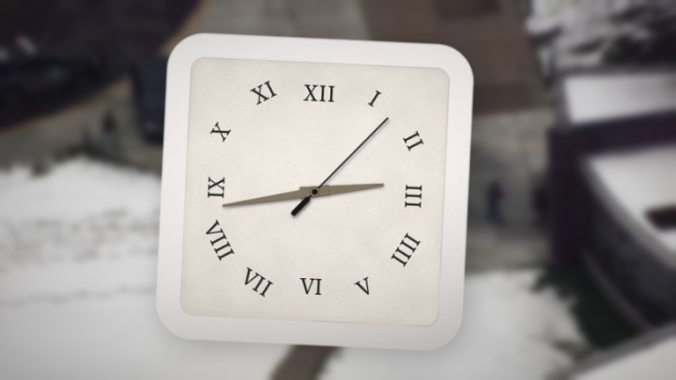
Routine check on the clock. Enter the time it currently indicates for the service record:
2:43:07
